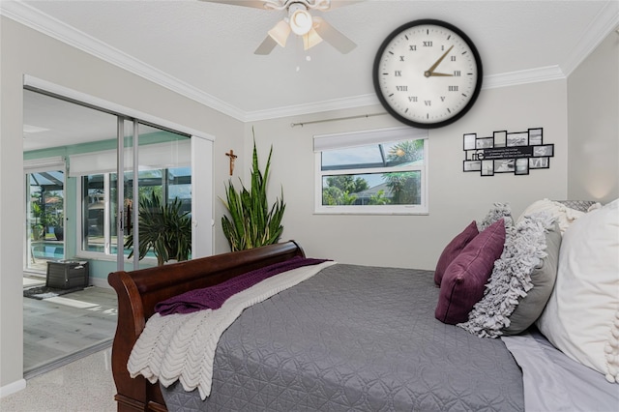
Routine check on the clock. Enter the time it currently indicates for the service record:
3:07
